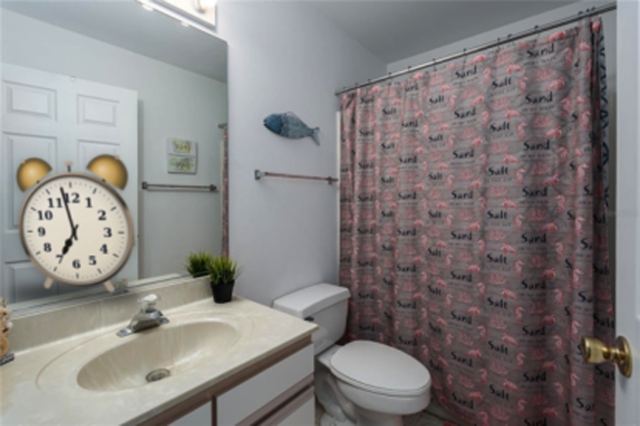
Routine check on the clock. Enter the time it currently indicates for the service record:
6:58
